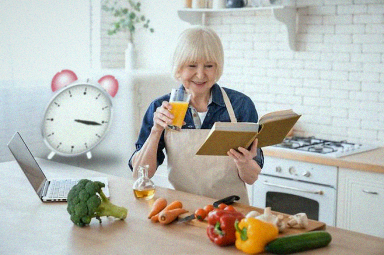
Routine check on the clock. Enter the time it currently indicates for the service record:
3:16
